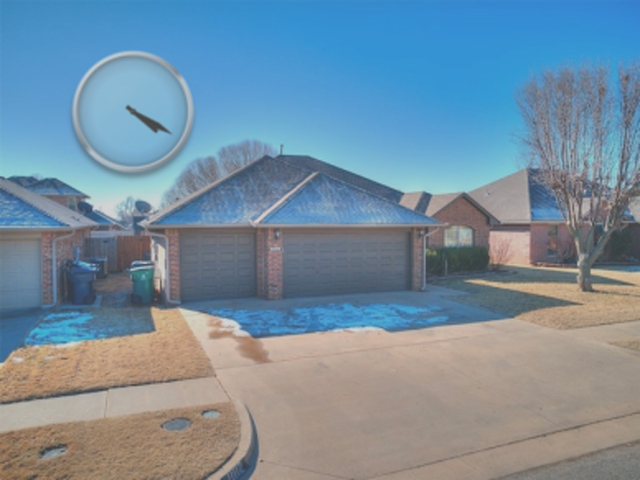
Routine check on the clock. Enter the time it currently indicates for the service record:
4:20
